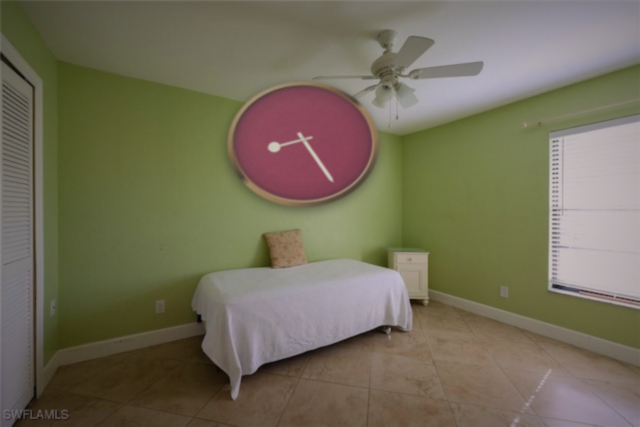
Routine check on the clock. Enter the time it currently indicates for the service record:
8:25
